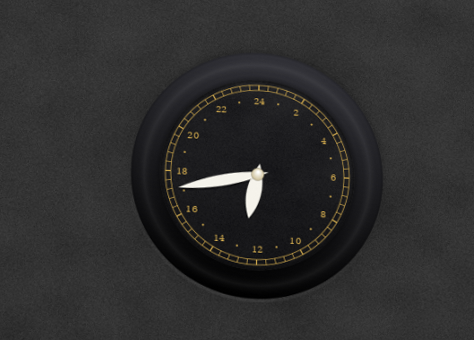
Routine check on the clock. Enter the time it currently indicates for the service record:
12:43
